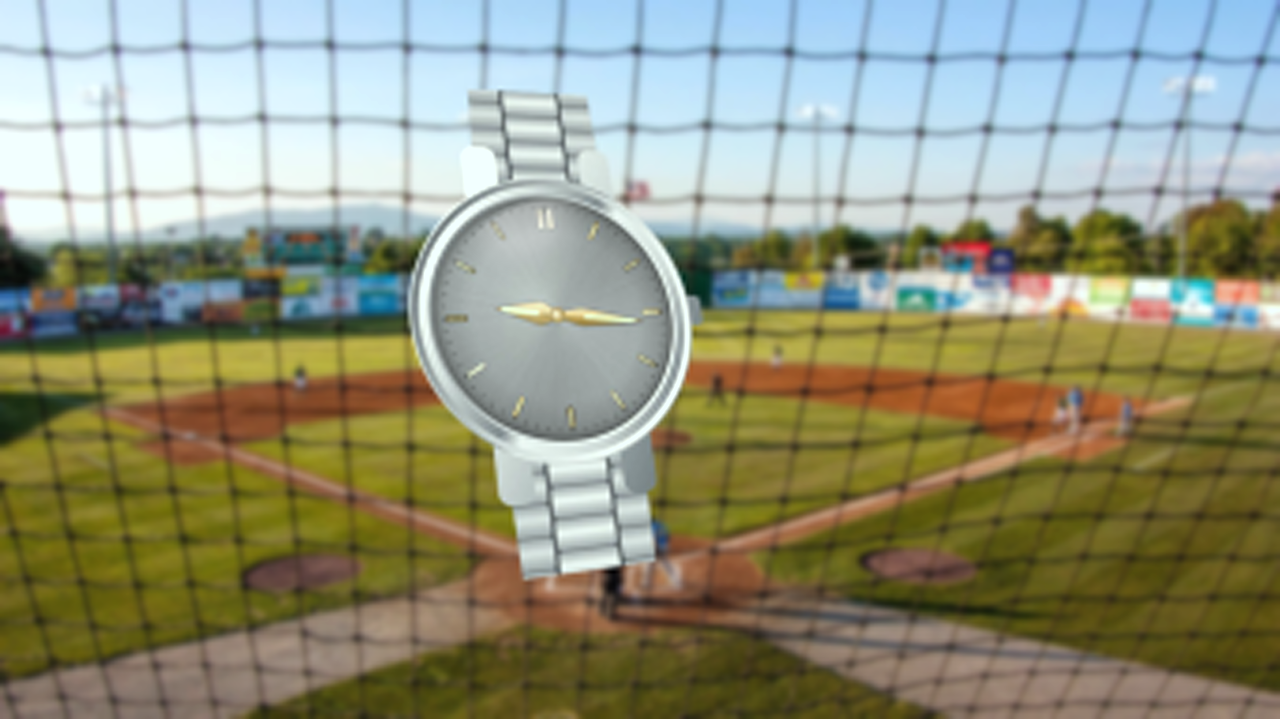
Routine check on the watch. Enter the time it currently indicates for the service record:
9:16
